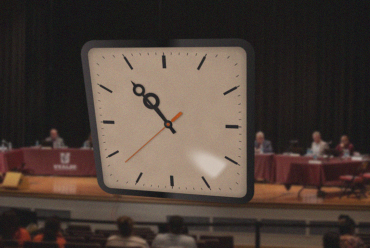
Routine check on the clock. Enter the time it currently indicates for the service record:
10:53:38
